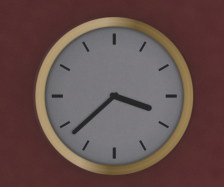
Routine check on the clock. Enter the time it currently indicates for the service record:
3:38
